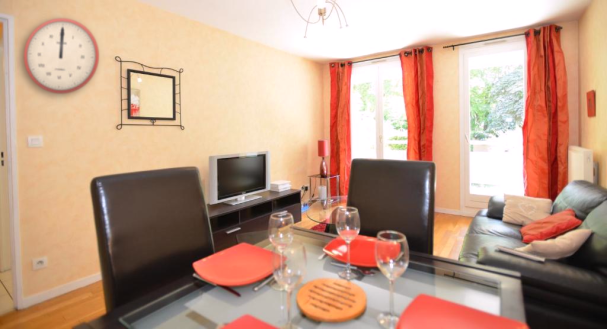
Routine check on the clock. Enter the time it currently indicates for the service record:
12:00
